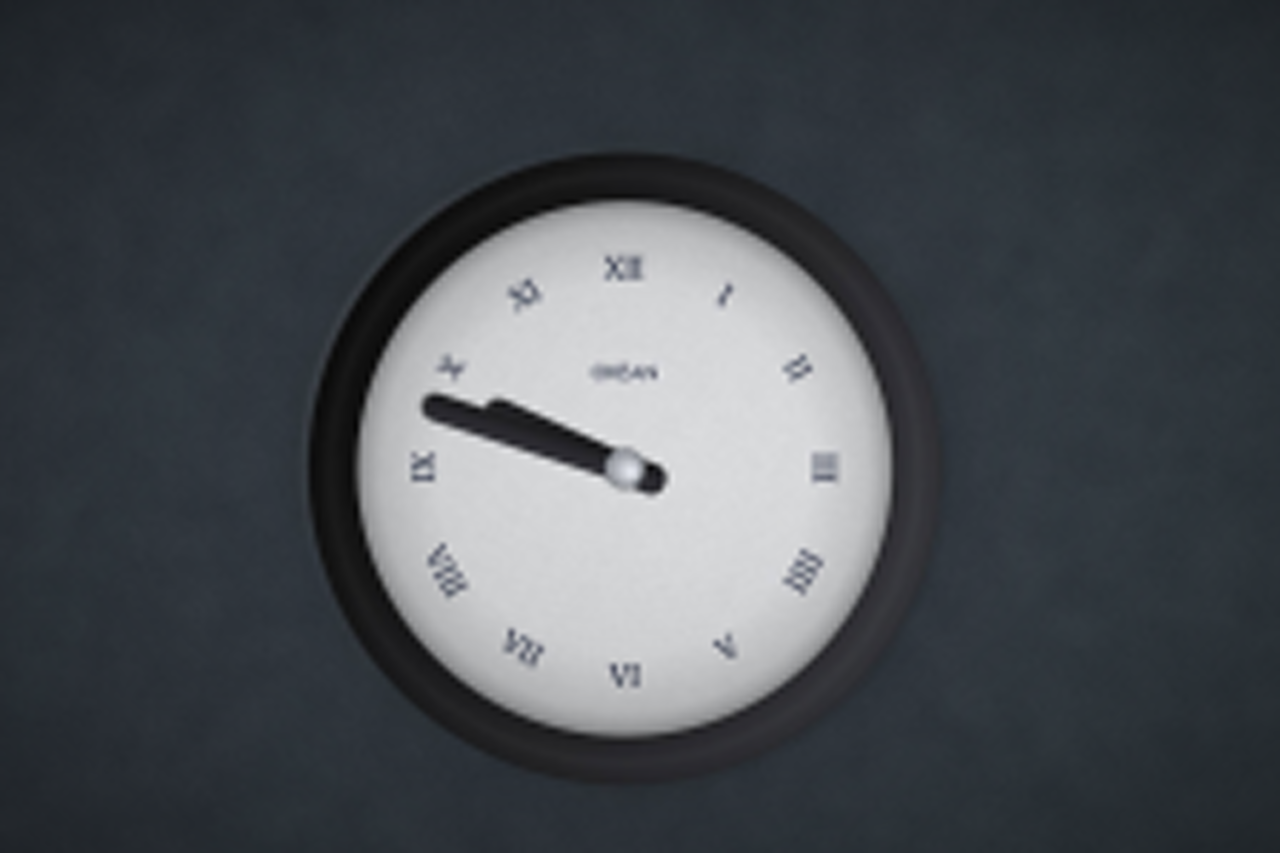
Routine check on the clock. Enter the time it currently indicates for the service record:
9:48
